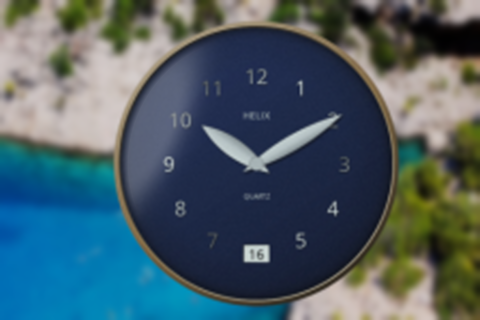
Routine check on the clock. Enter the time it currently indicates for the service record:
10:10
